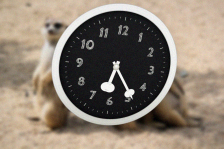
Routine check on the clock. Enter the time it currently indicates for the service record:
6:24
